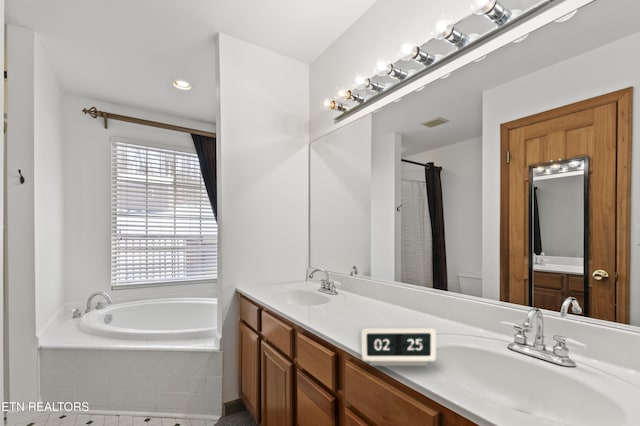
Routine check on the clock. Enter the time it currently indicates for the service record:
2:25
